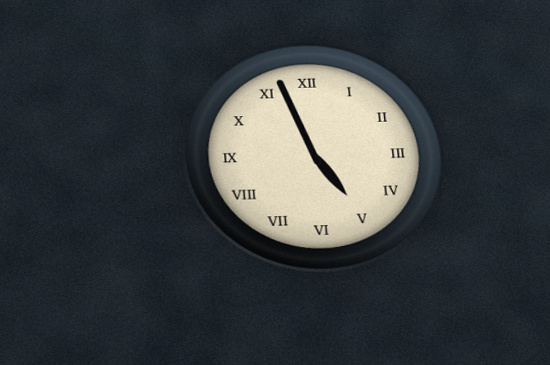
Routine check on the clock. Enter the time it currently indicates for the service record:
4:57
